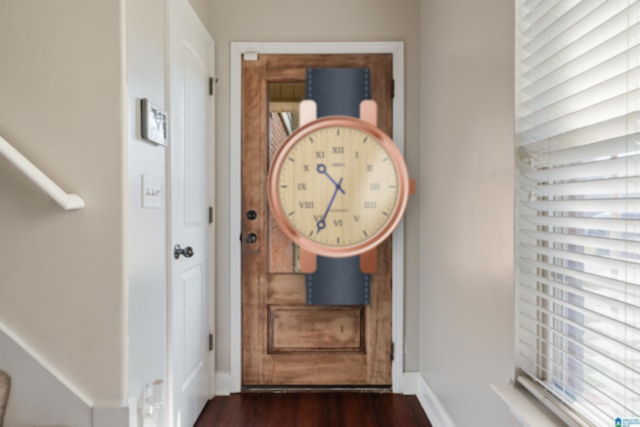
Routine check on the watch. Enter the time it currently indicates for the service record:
10:34
